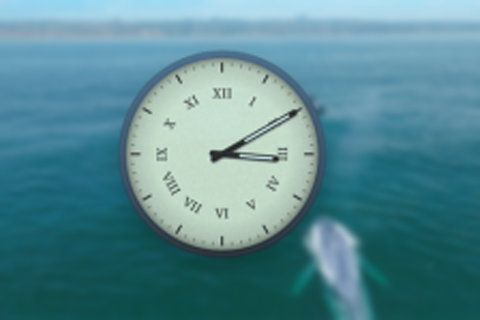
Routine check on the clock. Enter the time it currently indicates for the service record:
3:10
